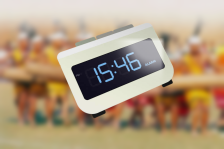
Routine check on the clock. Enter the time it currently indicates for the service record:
15:46
